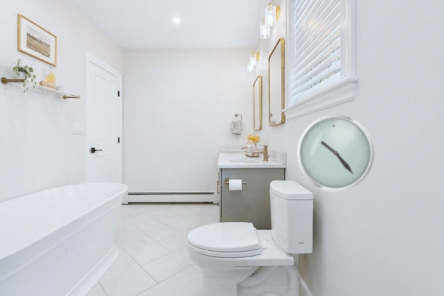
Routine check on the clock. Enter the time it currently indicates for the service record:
10:24
